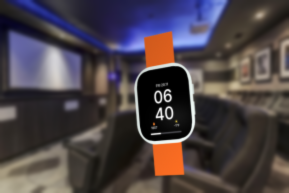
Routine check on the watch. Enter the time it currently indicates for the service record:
6:40
